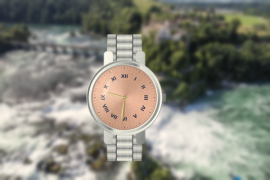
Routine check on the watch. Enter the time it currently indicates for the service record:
9:31
